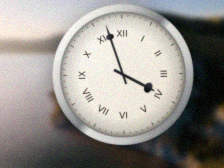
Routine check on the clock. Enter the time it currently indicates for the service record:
3:57
